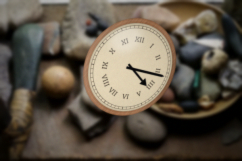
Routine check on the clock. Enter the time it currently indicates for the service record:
4:16
